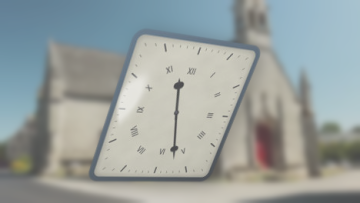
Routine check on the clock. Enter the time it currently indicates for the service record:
11:27
